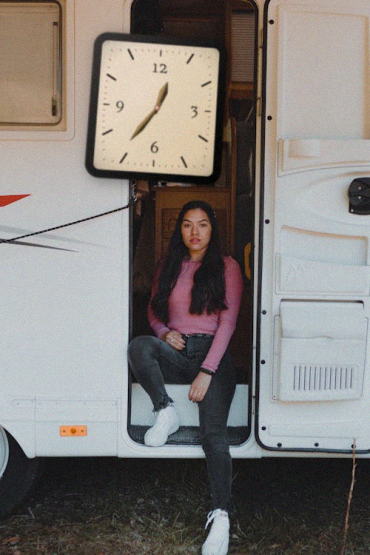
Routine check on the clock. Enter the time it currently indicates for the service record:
12:36
